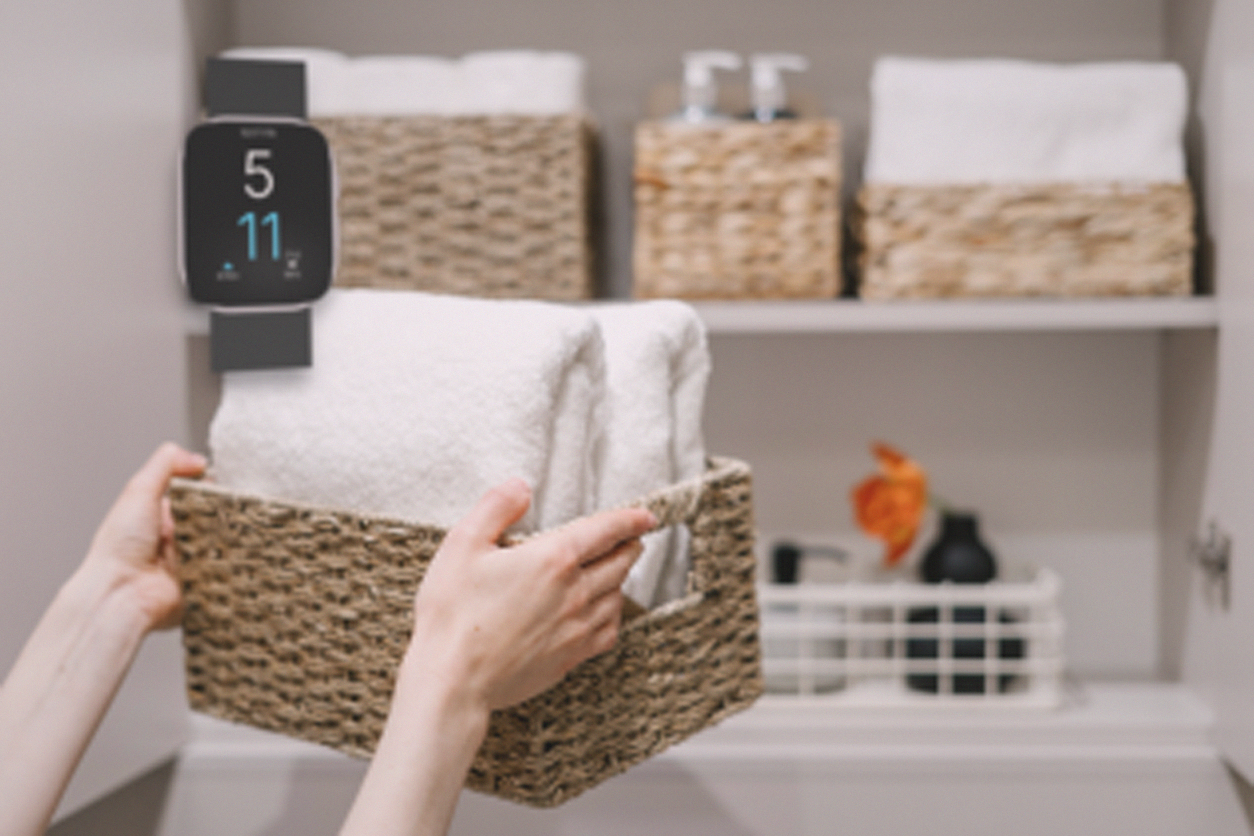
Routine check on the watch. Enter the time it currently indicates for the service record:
5:11
